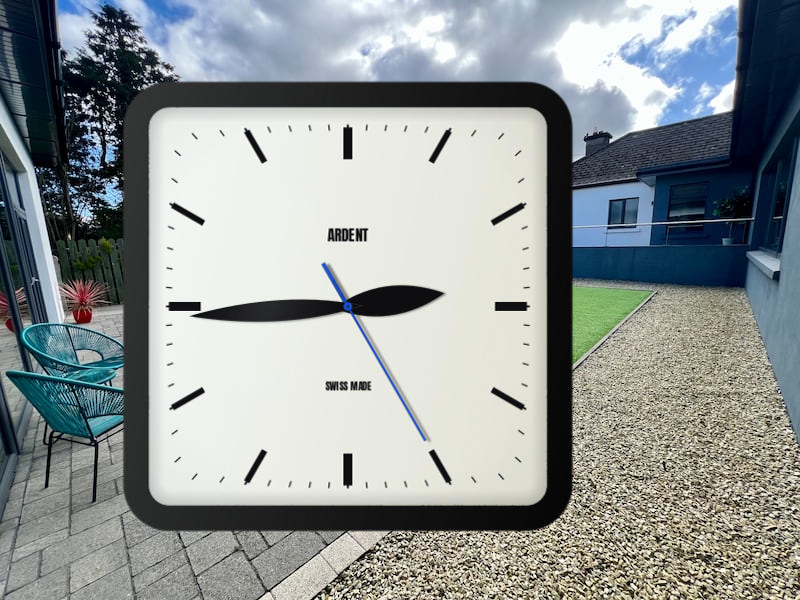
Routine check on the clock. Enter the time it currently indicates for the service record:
2:44:25
